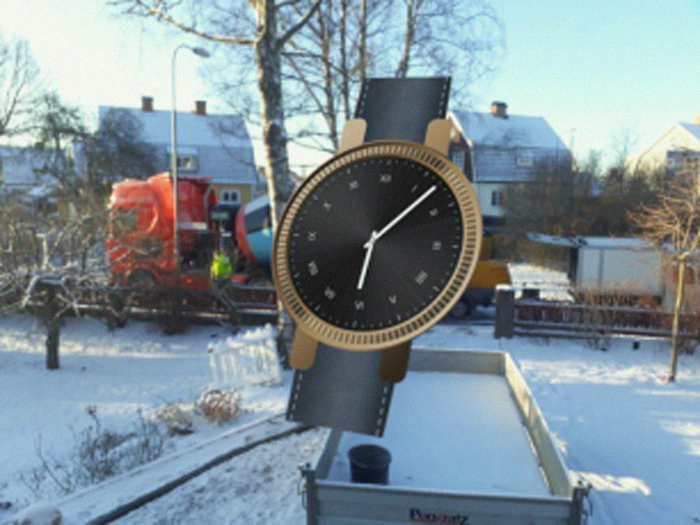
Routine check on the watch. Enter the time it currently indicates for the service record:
6:07
